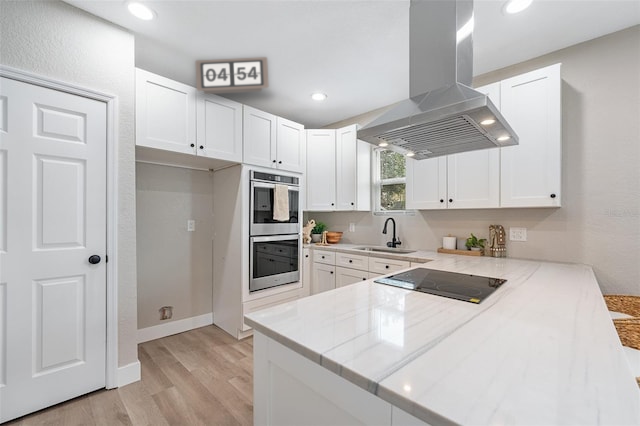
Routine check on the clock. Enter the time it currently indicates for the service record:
4:54
